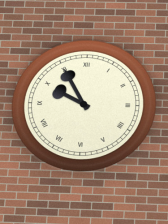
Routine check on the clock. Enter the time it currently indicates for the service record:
9:55
